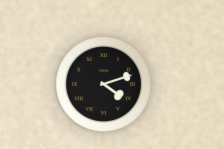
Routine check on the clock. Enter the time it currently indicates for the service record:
4:12
